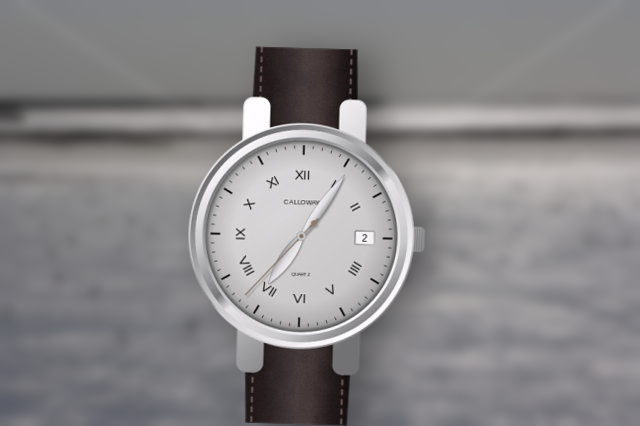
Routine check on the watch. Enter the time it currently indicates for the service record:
7:05:37
